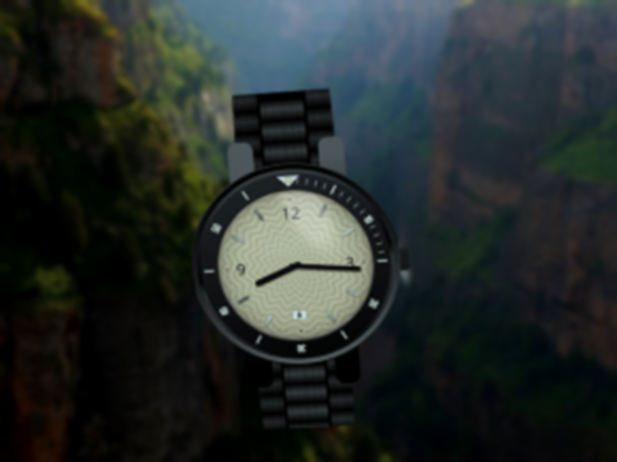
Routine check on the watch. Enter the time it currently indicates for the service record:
8:16
